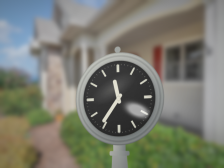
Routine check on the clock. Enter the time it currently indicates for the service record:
11:36
